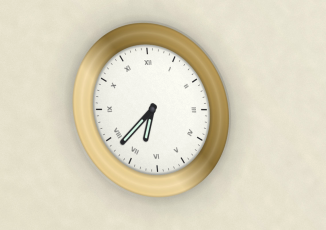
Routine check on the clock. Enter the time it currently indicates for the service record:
6:38
